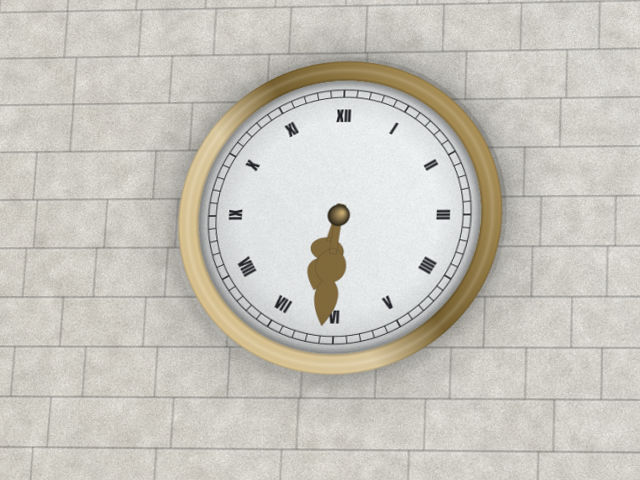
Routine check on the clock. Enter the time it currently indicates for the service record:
6:31
